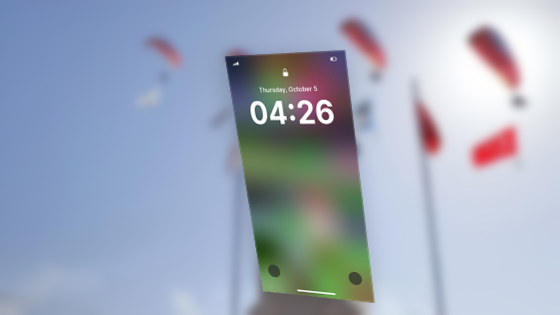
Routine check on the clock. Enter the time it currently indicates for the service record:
4:26
